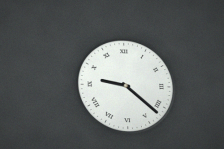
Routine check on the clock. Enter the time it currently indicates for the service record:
9:22
